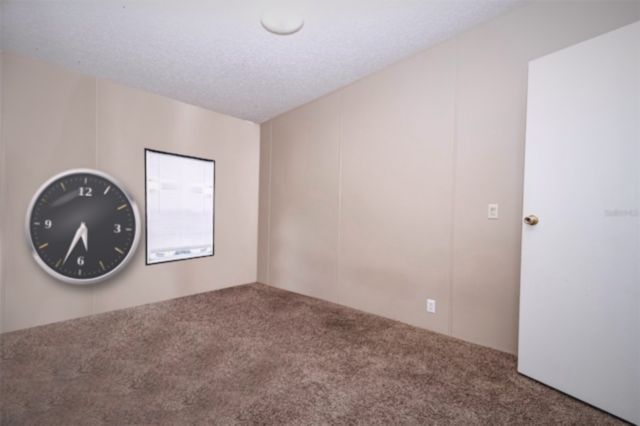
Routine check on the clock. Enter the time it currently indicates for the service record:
5:34
